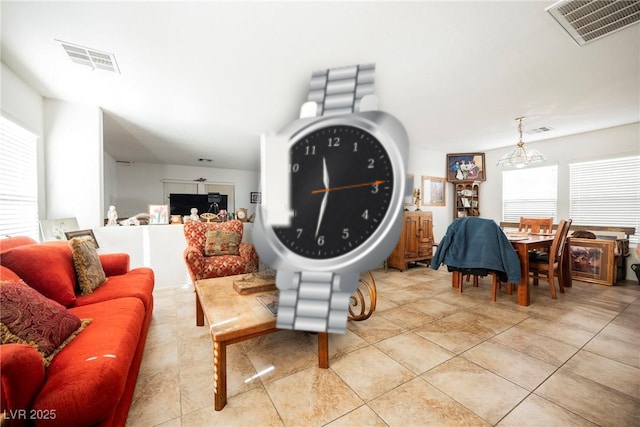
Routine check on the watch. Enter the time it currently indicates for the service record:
11:31:14
